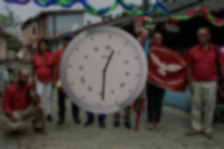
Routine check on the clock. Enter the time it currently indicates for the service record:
12:29
